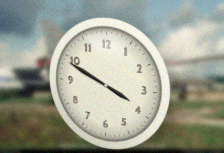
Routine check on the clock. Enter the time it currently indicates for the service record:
3:49
